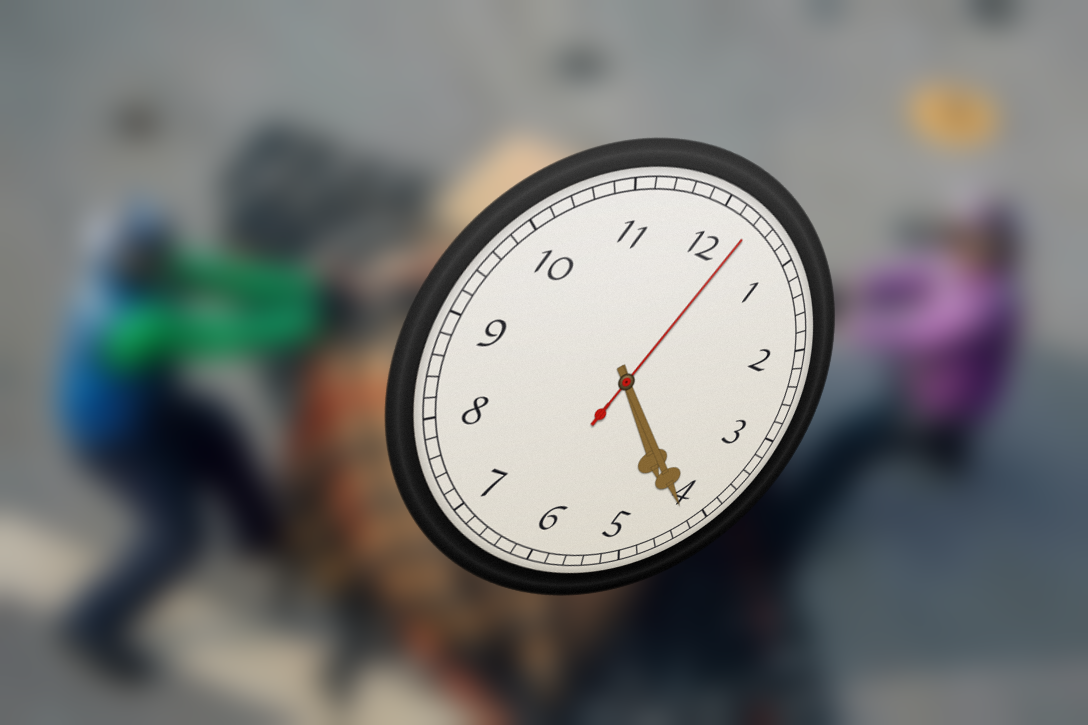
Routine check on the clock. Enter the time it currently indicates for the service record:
4:21:02
